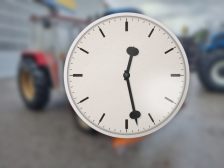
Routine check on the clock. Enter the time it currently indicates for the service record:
12:28
